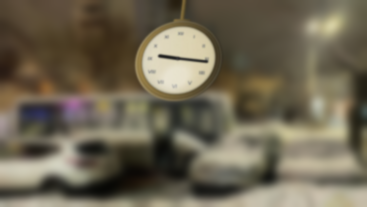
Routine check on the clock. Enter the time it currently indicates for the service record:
9:16
